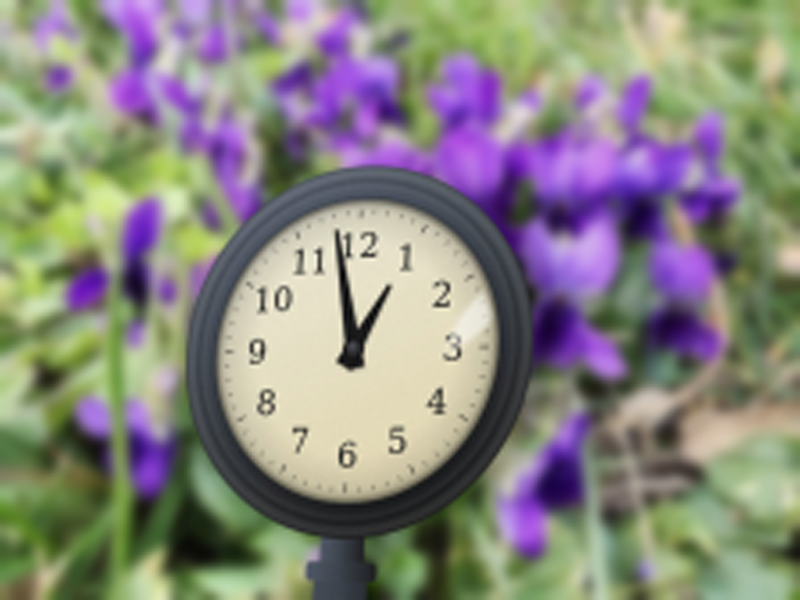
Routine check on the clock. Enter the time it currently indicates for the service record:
12:58
